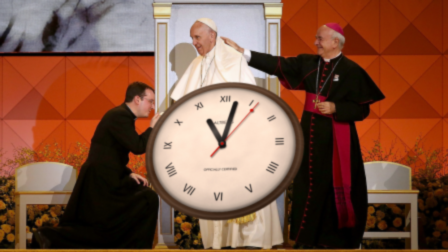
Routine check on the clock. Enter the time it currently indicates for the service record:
11:02:06
